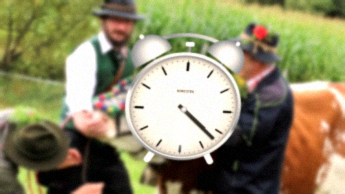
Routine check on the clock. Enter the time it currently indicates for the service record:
4:22
